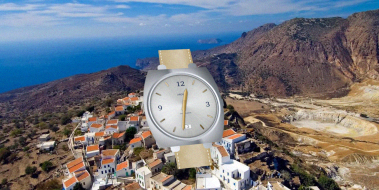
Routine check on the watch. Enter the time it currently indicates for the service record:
12:32
